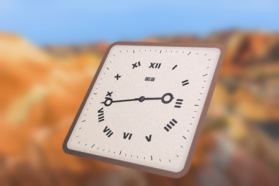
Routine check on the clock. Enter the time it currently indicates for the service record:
2:43
